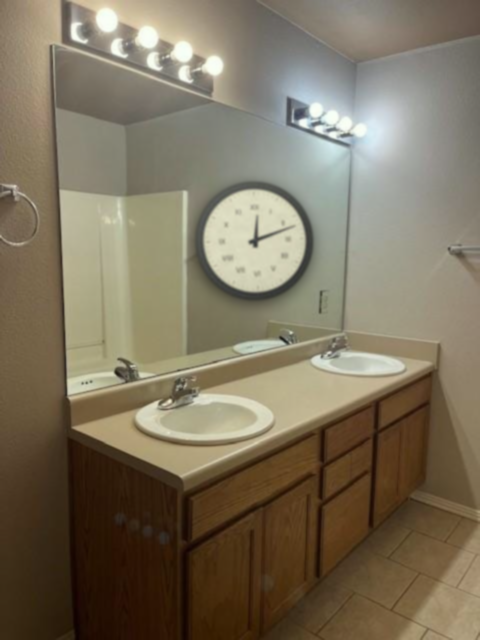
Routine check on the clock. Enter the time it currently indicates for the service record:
12:12
